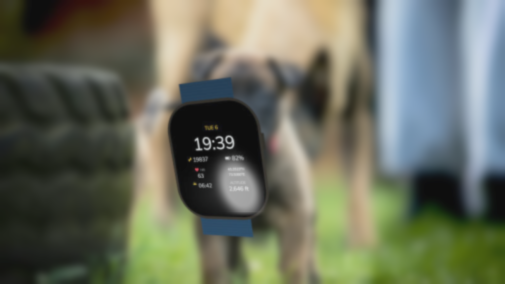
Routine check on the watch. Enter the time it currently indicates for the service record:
19:39
